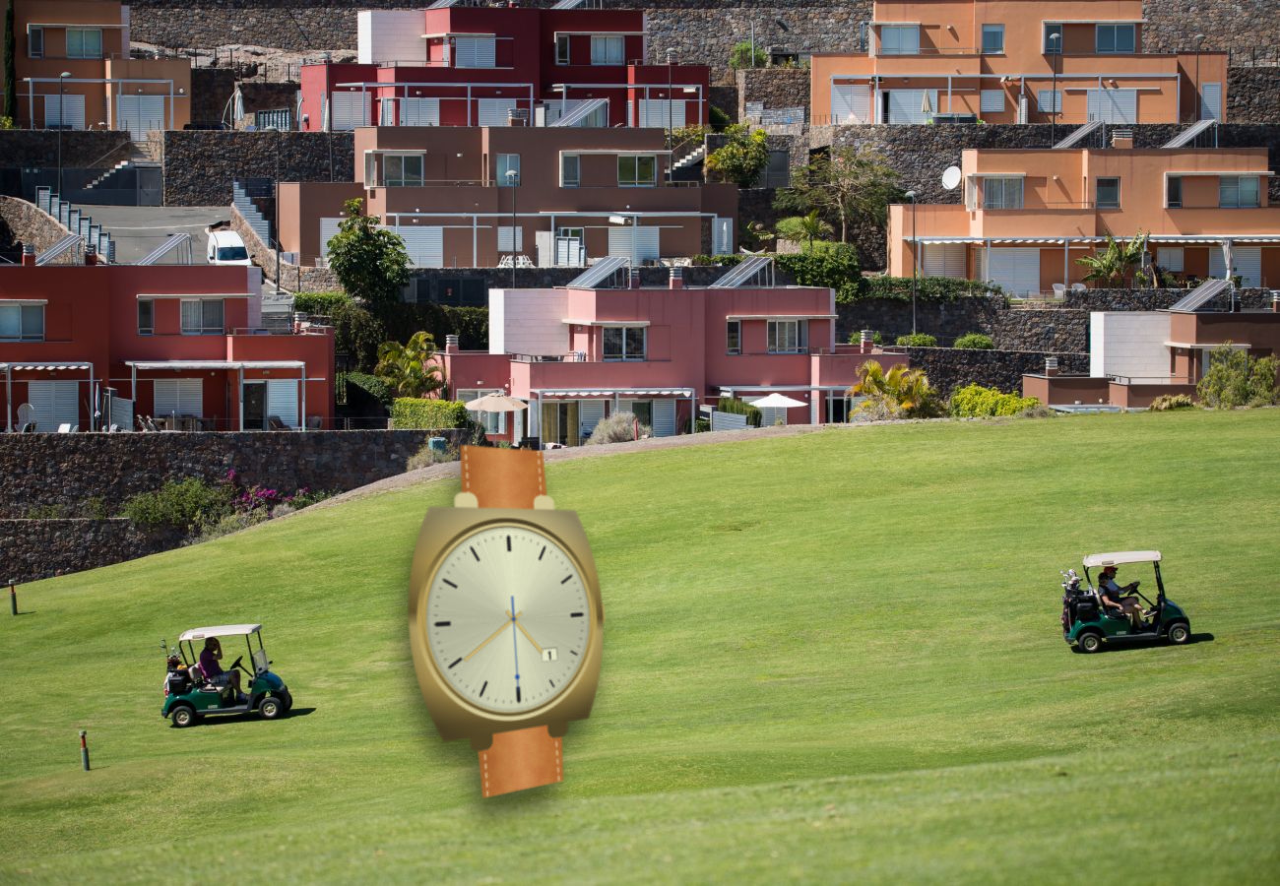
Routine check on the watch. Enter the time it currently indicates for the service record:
4:39:30
